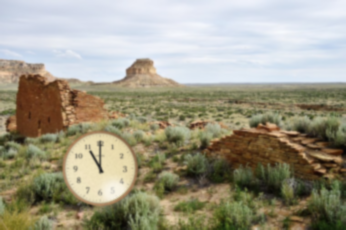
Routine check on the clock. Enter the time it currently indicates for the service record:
11:00
